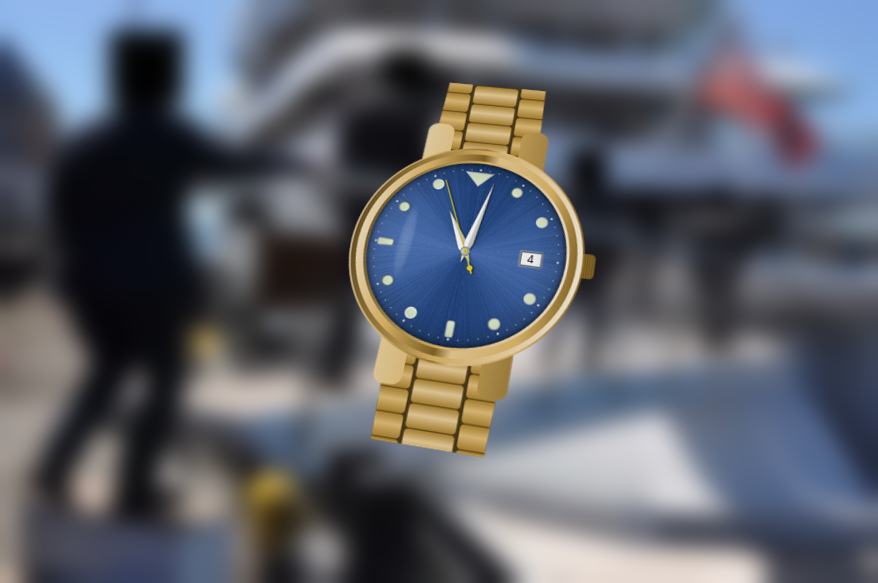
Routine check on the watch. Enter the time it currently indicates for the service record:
11:01:56
